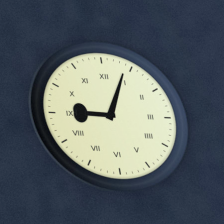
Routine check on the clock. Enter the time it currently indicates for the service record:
9:04
